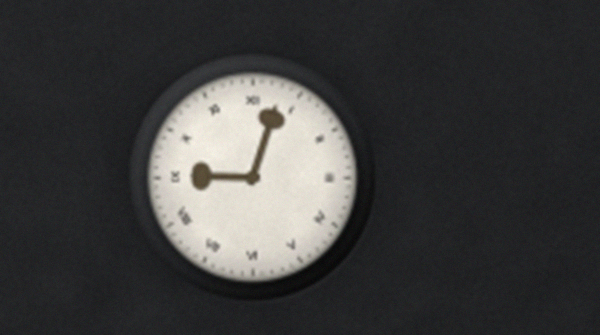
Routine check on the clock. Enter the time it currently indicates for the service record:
9:03
